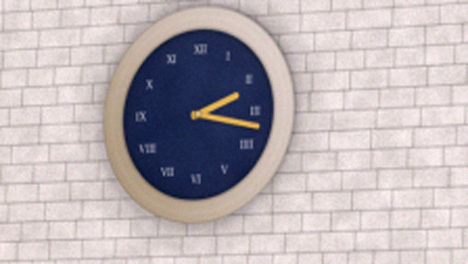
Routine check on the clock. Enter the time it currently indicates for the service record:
2:17
